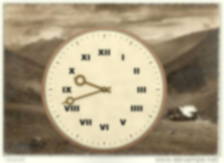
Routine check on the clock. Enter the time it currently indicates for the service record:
9:42
